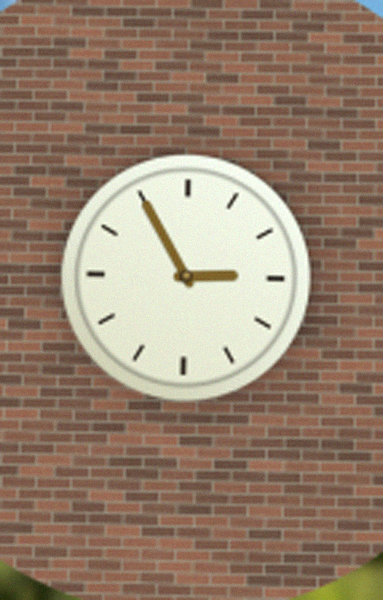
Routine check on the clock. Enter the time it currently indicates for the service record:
2:55
